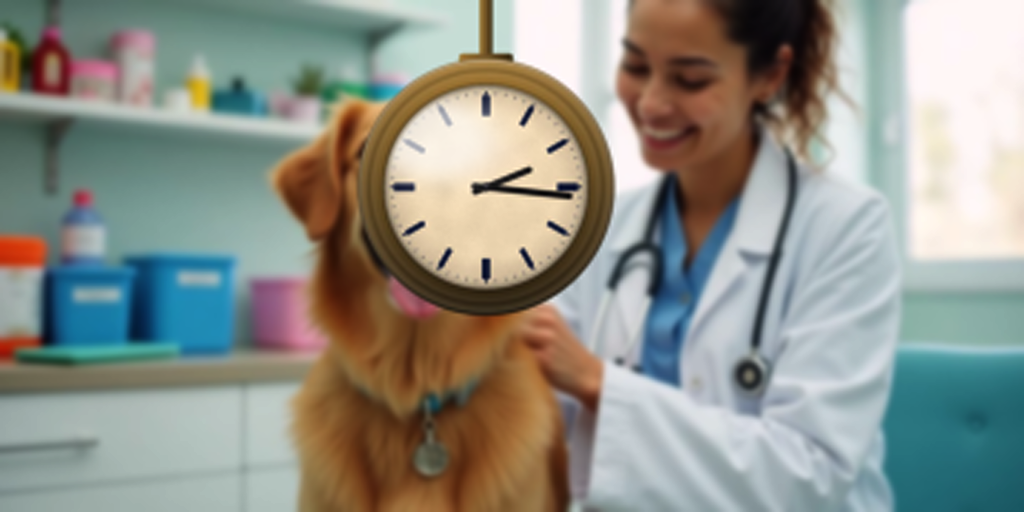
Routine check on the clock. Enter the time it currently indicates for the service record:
2:16
